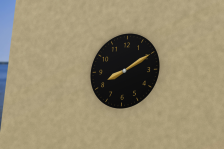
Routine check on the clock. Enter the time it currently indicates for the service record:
8:10
